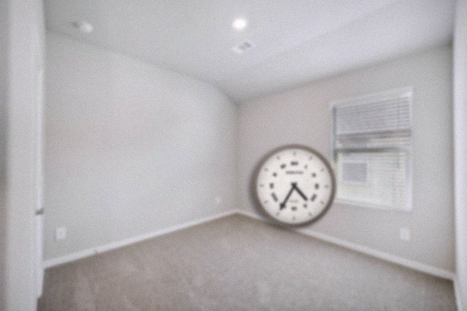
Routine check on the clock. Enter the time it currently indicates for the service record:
4:35
